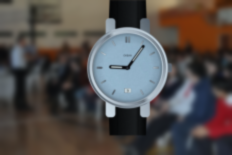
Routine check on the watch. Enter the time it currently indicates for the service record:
9:06
